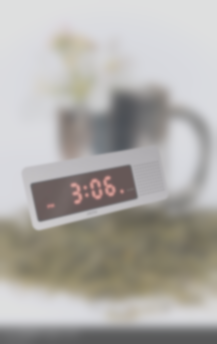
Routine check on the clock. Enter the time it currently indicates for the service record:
3:06
